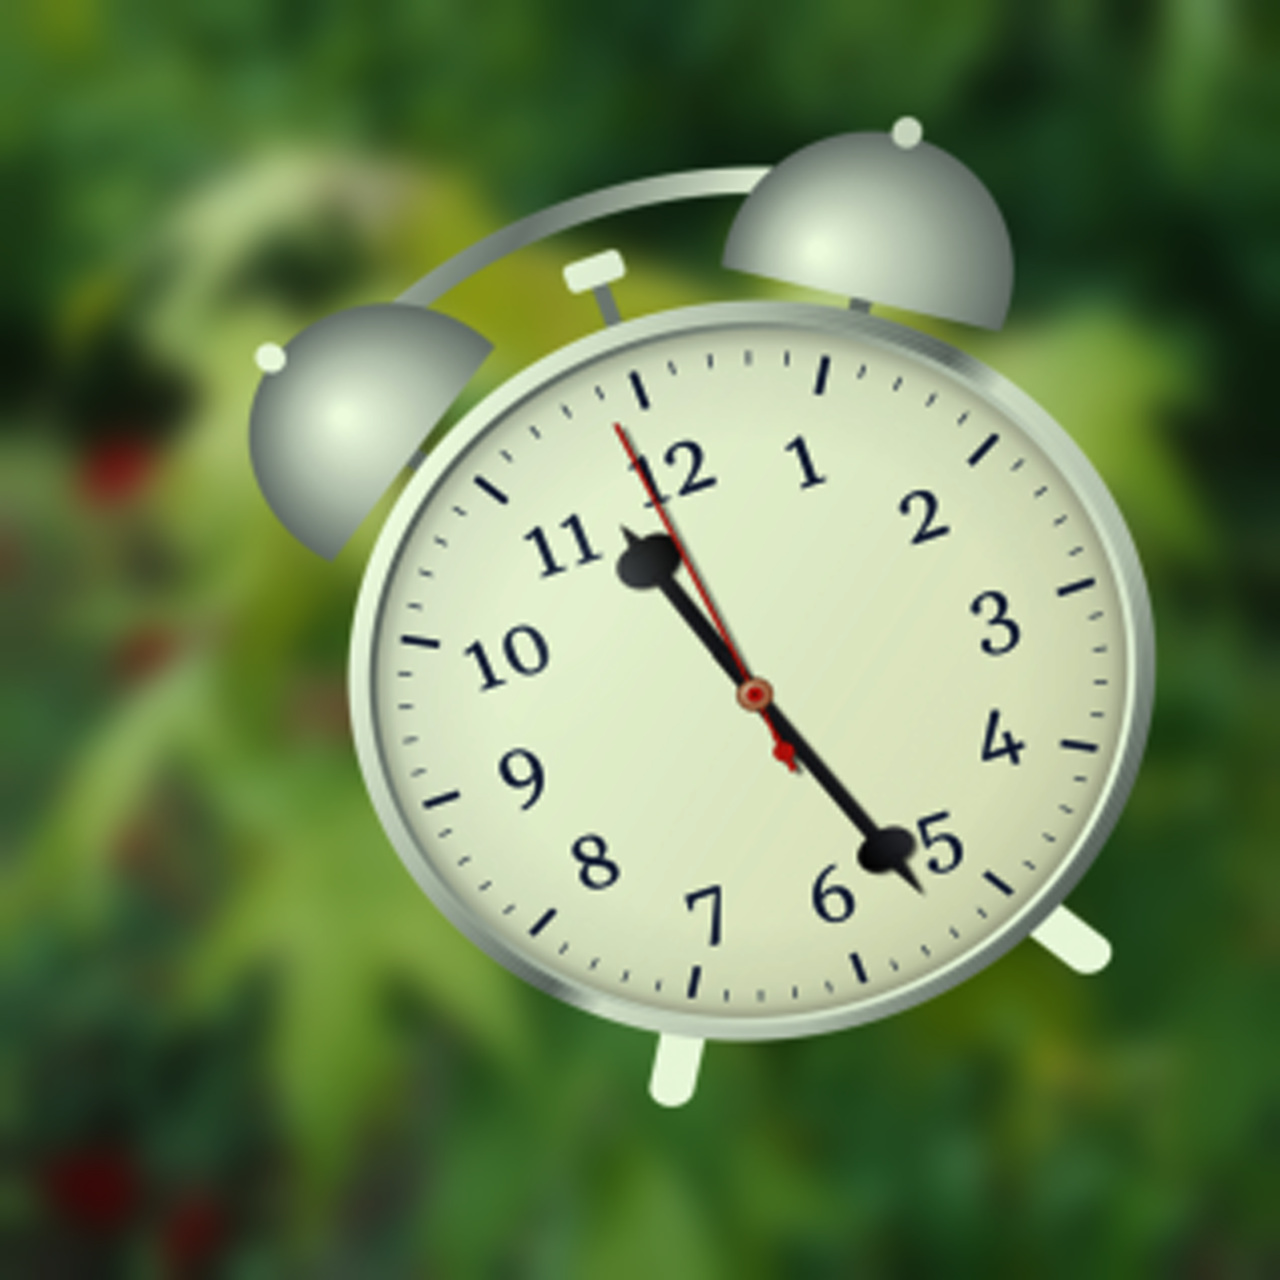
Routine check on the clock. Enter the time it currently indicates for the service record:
11:26:59
